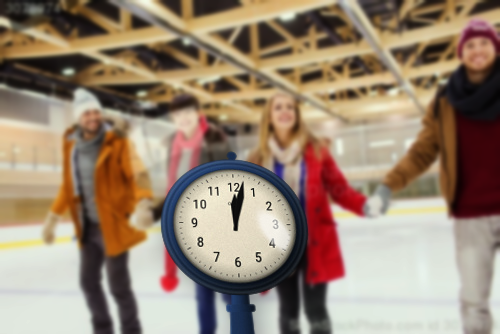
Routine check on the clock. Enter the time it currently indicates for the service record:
12:02
